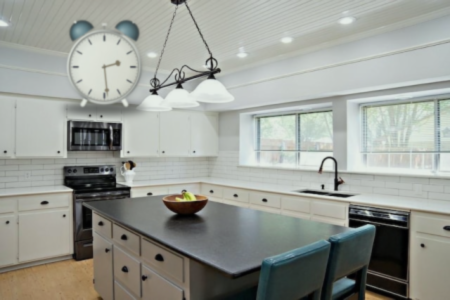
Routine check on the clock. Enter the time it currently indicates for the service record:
2:29
